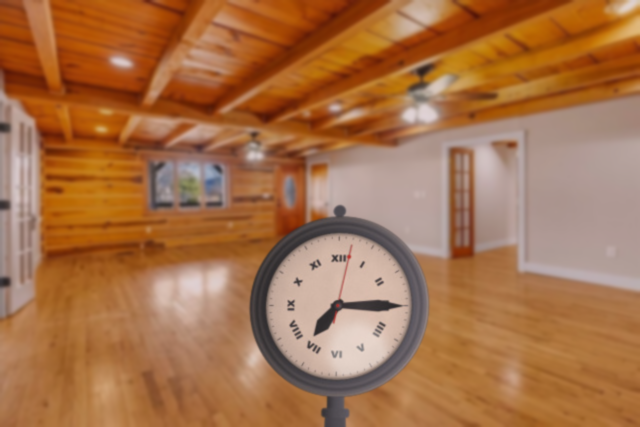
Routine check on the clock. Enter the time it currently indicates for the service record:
7:15:02
